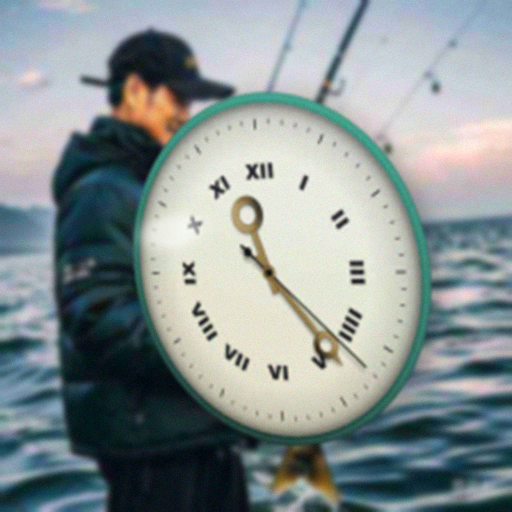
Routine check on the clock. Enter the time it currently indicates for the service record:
11:23:22
